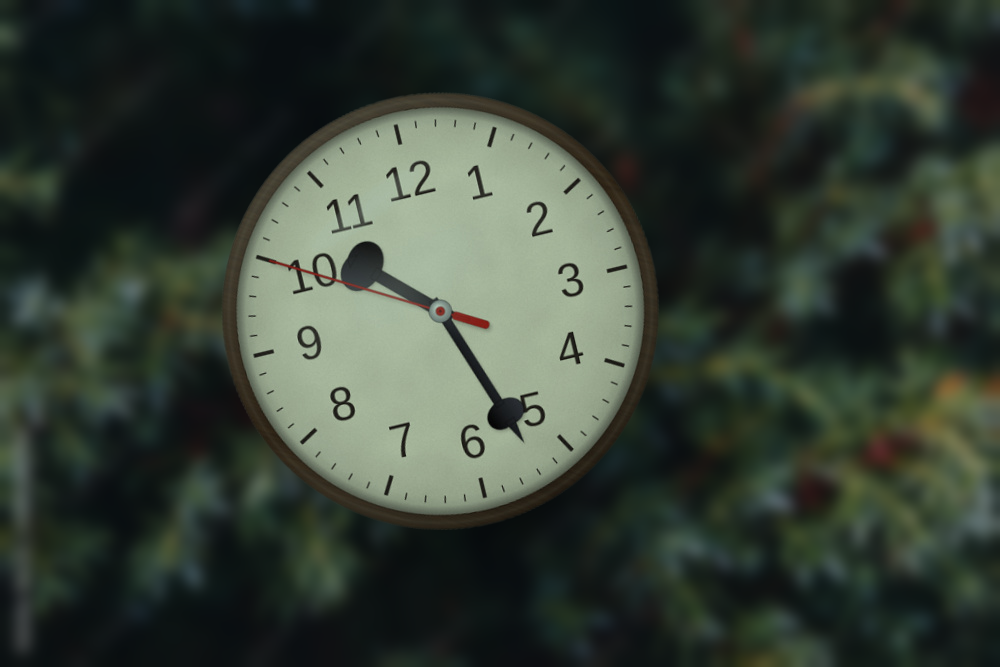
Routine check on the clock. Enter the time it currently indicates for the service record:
10:26:50
